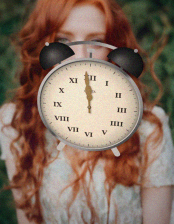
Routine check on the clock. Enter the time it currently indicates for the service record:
11:59
